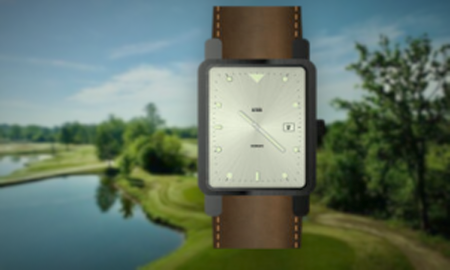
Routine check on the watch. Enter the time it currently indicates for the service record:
10:22
